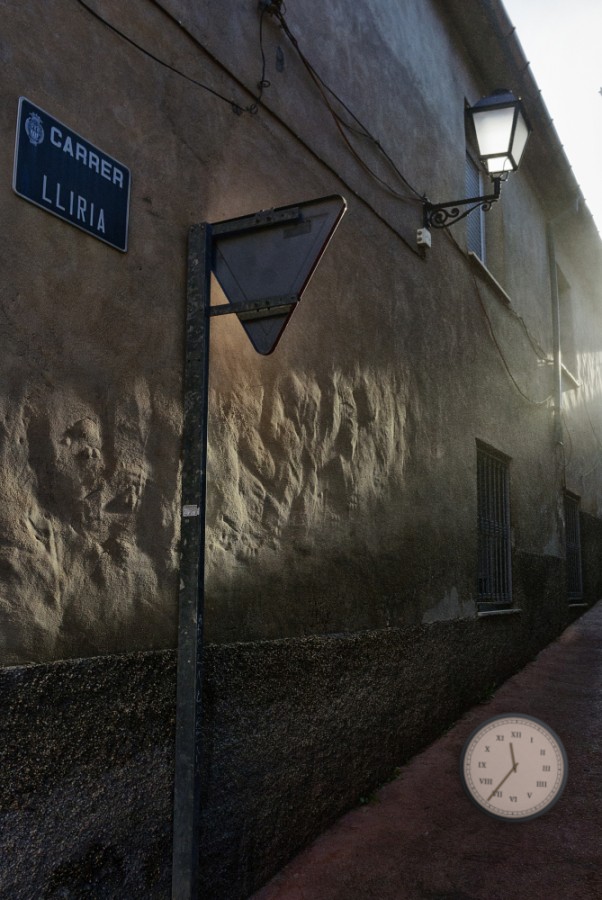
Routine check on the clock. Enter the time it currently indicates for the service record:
11:36
